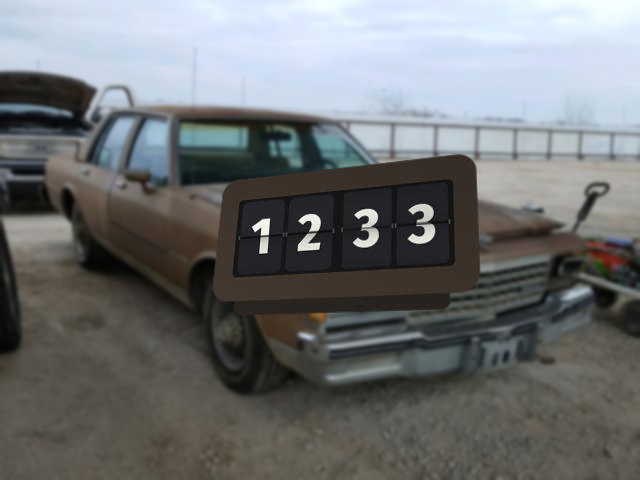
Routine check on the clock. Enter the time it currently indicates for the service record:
12:33
